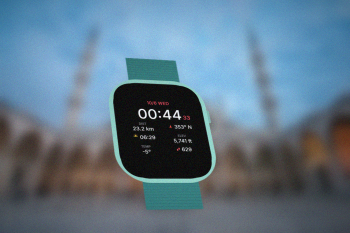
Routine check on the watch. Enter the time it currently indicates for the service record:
0:44
